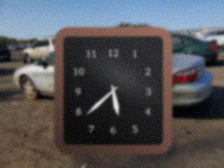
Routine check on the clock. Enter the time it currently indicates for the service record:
5:38
